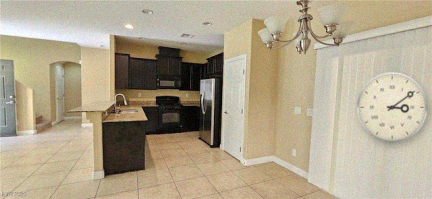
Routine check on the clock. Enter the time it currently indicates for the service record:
3:09
